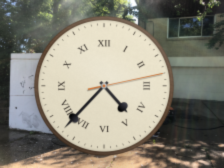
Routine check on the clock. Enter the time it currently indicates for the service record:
4:37:13
